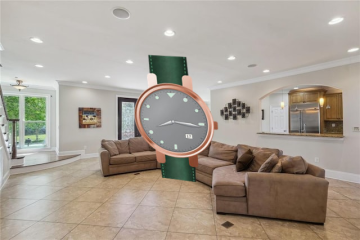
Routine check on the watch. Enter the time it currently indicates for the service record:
8:16
